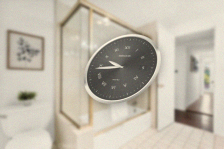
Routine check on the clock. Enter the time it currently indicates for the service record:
9:44
